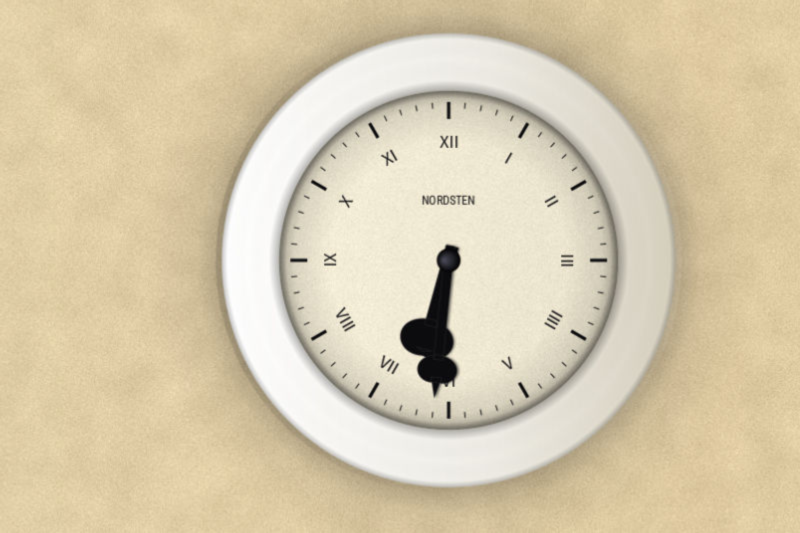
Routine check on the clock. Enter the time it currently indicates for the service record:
6:31
